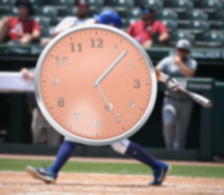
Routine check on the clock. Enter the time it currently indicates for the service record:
5:07
